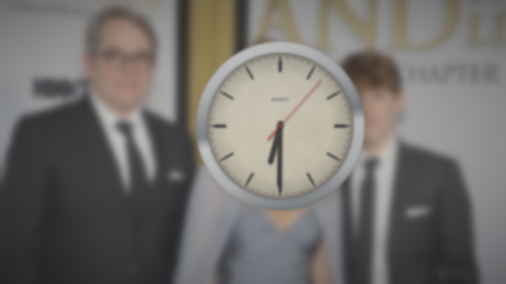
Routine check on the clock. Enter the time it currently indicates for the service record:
6:30:07
